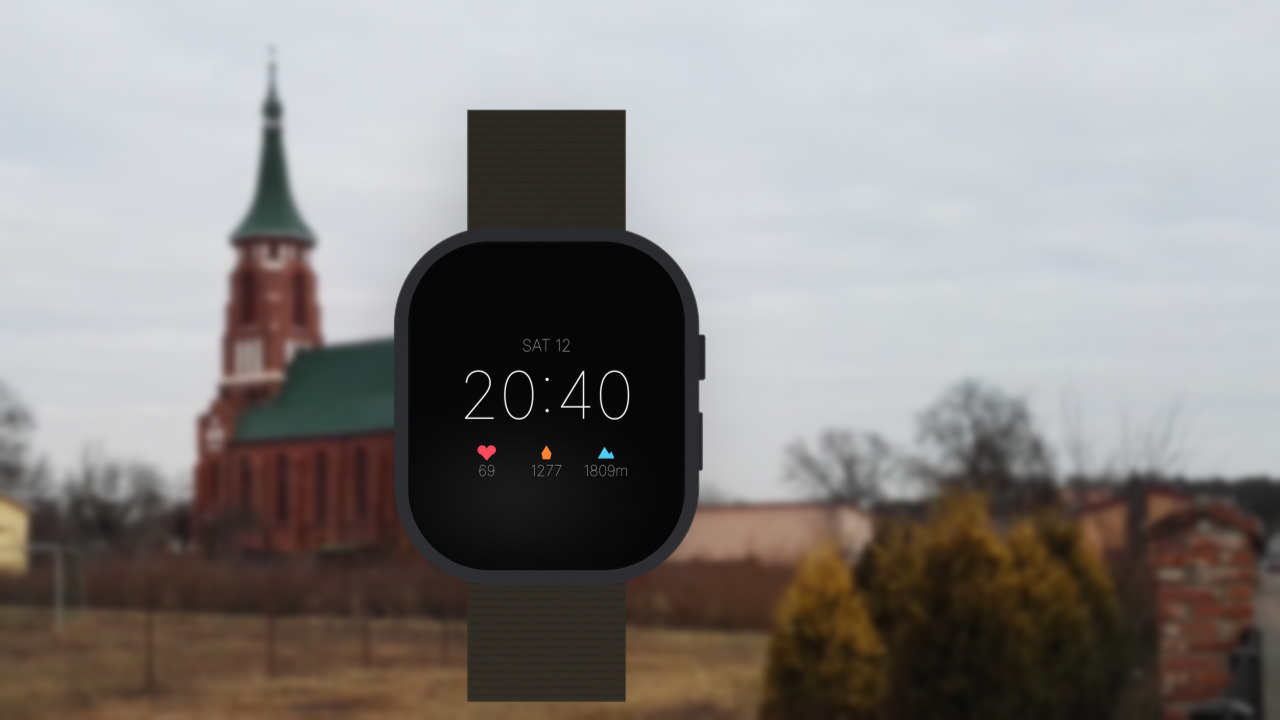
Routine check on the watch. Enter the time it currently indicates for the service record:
20:40
